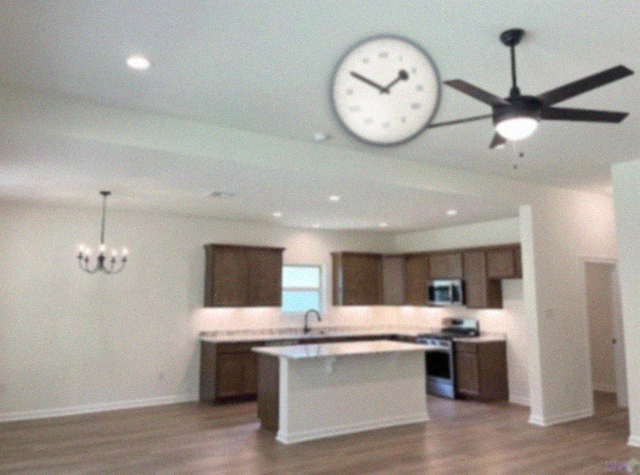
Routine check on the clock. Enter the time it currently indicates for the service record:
1:50
